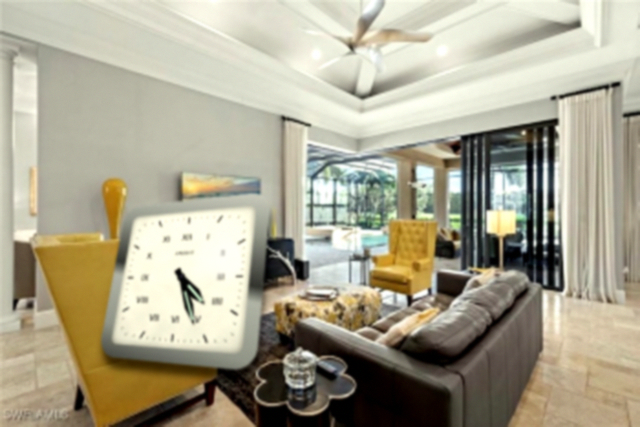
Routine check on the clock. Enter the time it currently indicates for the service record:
4:26
